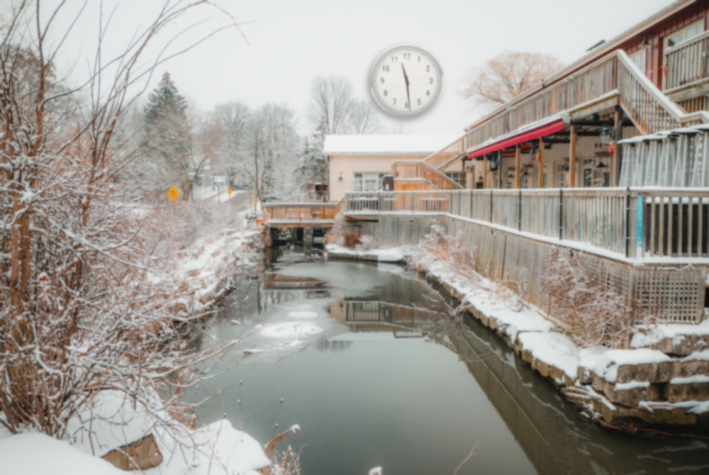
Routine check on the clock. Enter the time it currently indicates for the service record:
11:29
